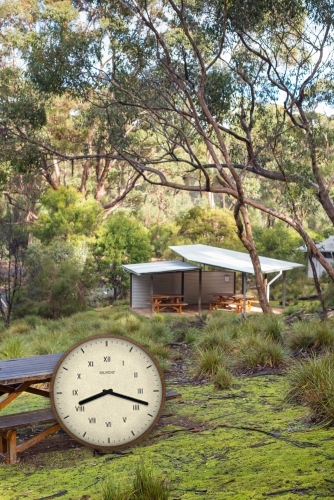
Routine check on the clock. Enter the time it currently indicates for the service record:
8:18
